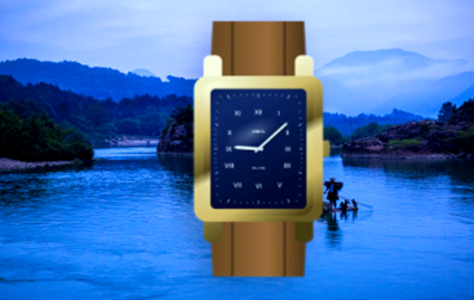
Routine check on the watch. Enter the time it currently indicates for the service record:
9:08
